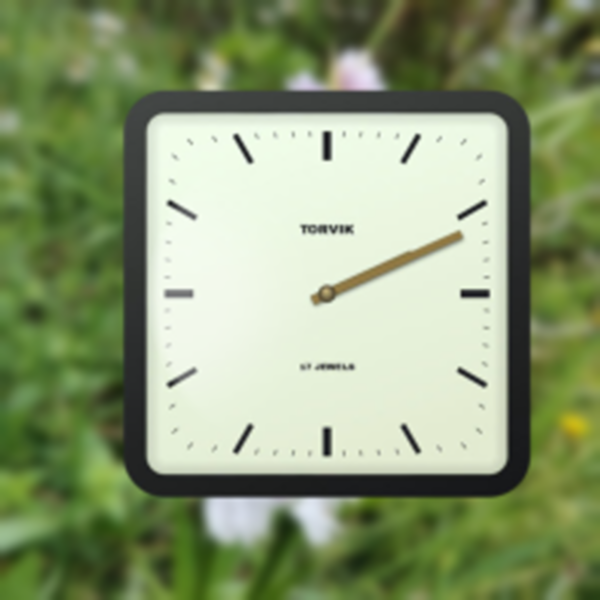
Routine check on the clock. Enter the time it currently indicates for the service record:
2:11
